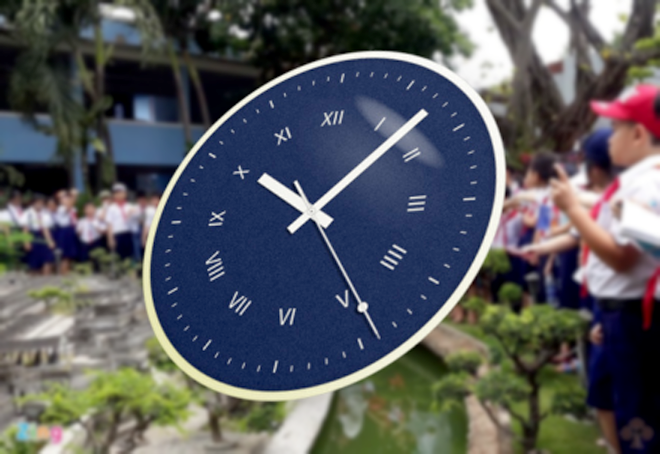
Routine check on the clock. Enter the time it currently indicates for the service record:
10:07:24
